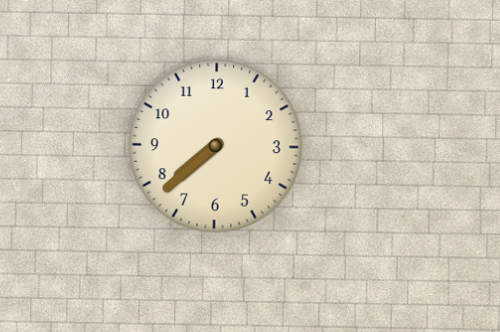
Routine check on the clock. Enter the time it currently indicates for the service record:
7:38
